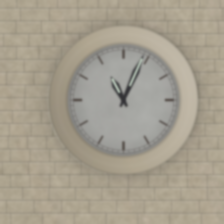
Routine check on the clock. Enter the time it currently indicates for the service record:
11:04
